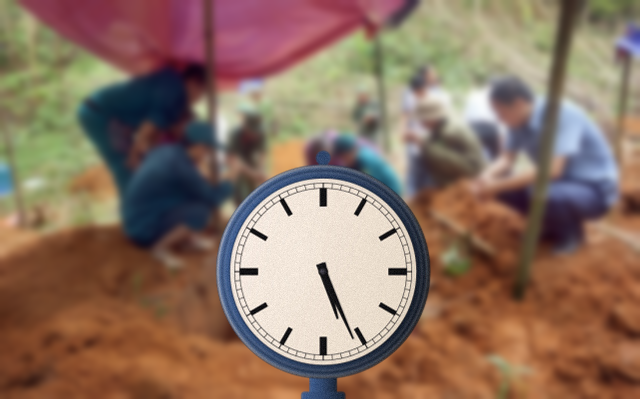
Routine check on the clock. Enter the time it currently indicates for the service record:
5:26
